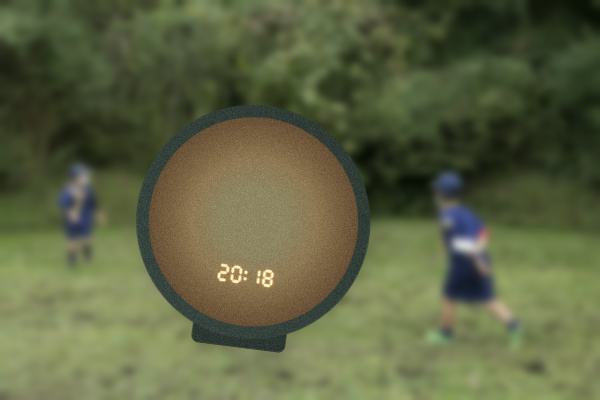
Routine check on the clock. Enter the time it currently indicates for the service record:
20:18
